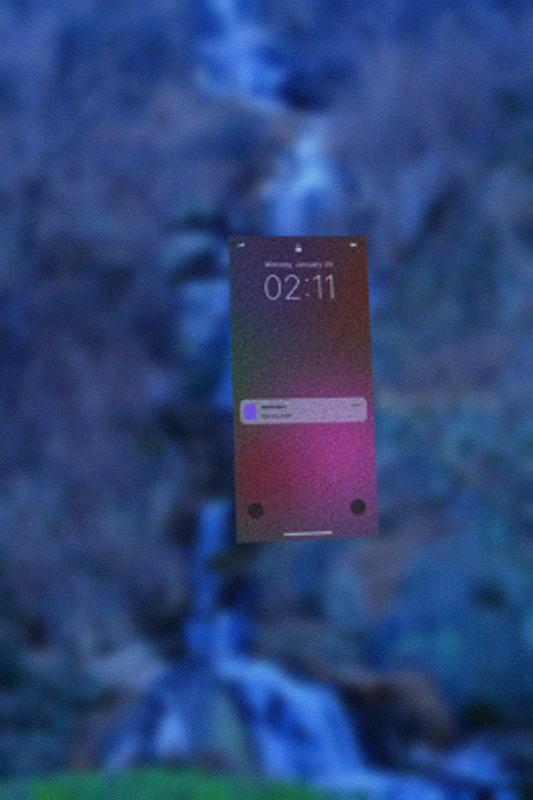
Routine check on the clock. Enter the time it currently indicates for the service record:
2:11
